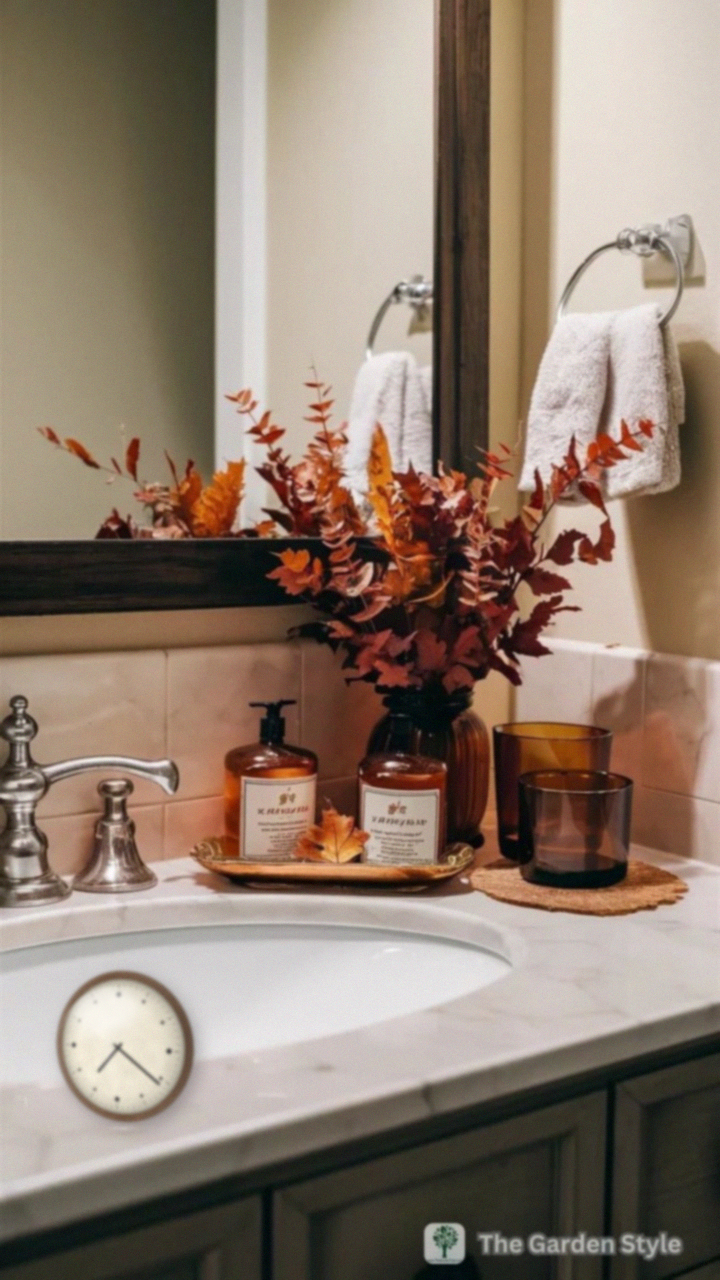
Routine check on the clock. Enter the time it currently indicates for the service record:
7:21
